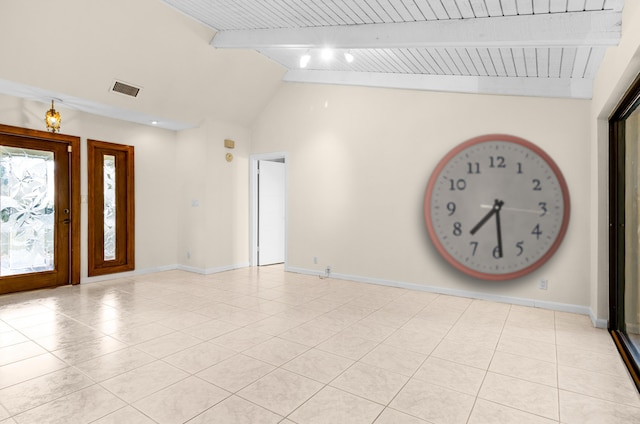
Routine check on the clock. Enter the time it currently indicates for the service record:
7:29:16
